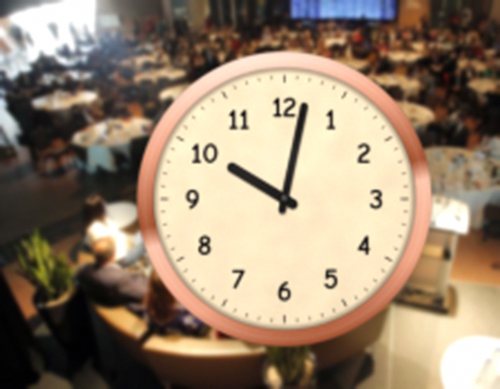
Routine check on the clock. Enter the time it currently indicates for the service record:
10:02
